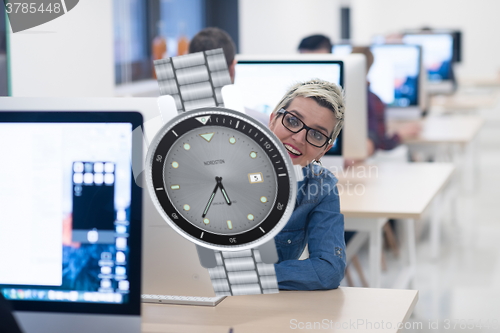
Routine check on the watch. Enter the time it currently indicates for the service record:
5:36
